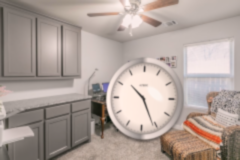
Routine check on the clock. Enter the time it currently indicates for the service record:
10:26
